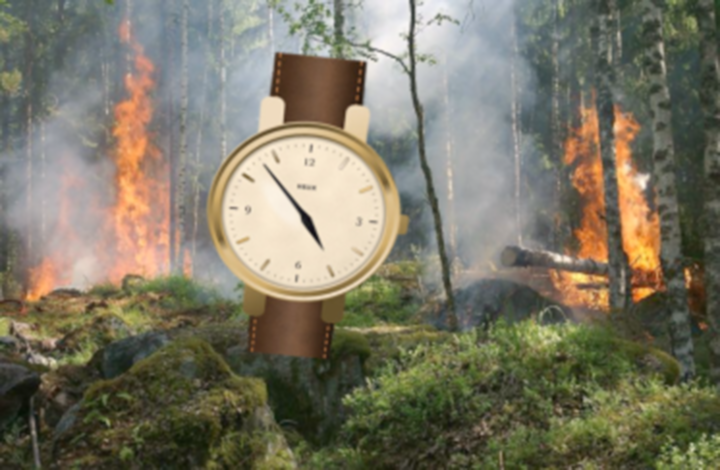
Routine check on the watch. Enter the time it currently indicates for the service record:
4:53
